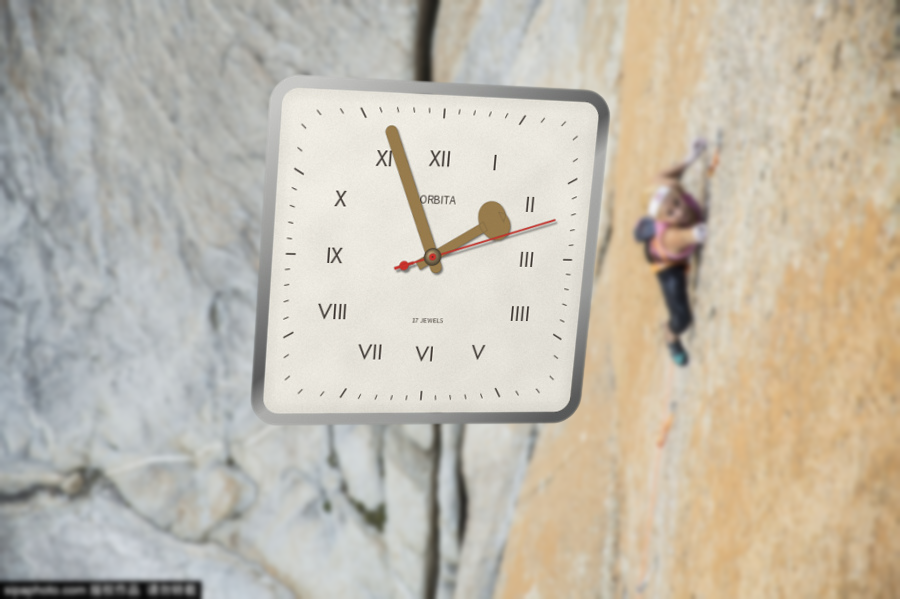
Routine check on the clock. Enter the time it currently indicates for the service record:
1:56:12
